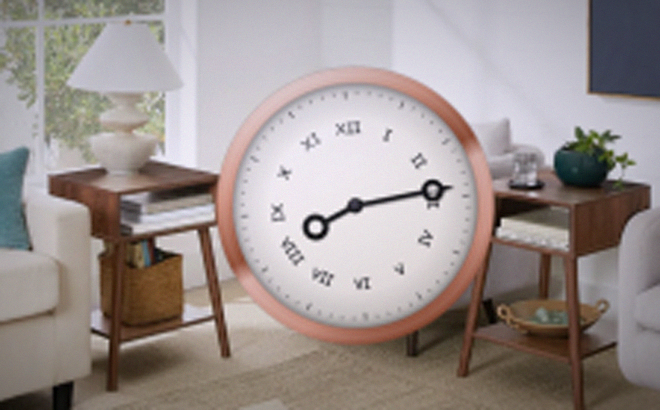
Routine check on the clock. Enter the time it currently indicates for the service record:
8:14
